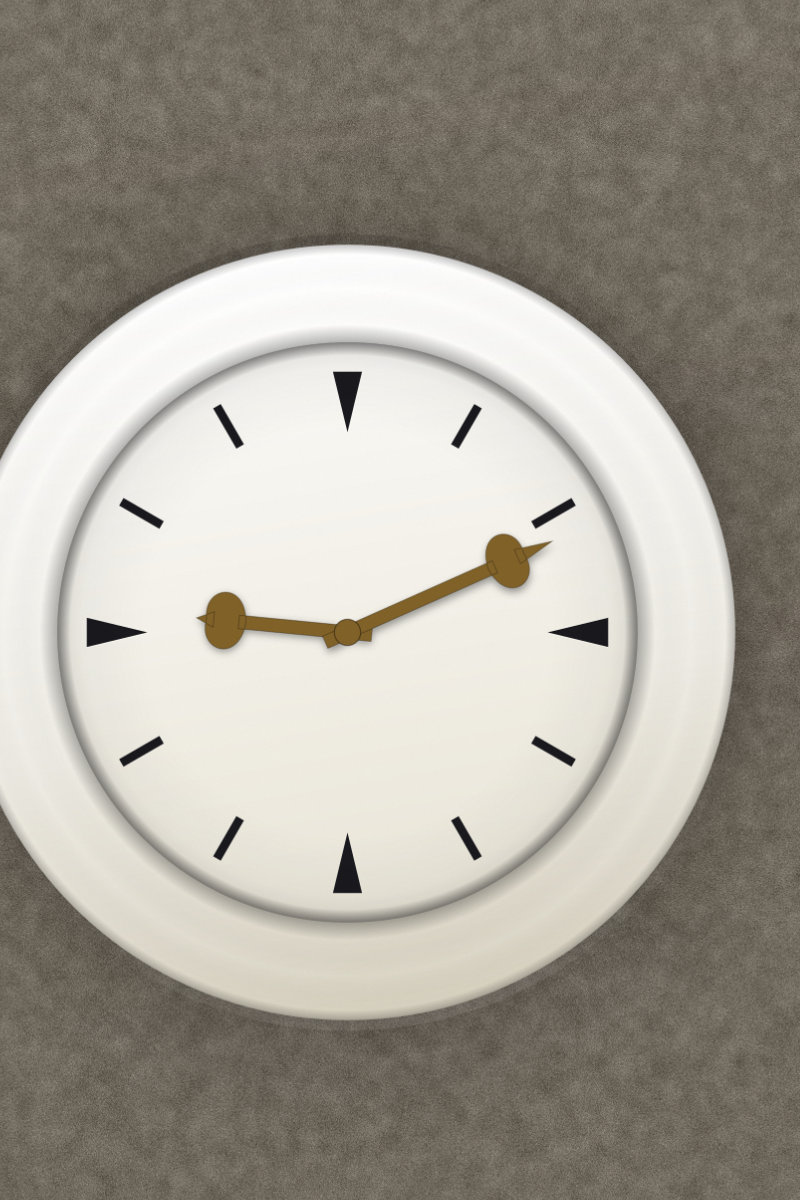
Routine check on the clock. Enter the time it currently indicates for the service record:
9:11
